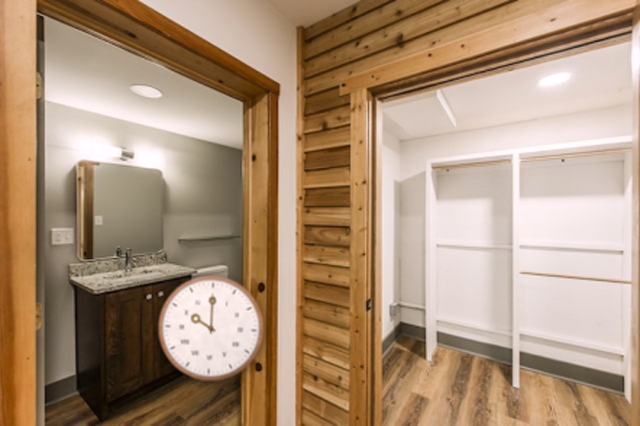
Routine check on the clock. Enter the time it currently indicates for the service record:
10:00
